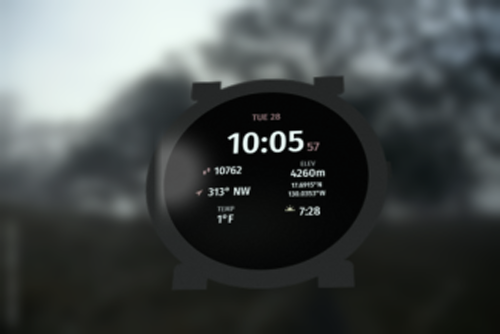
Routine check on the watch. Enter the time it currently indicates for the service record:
10:05:57
